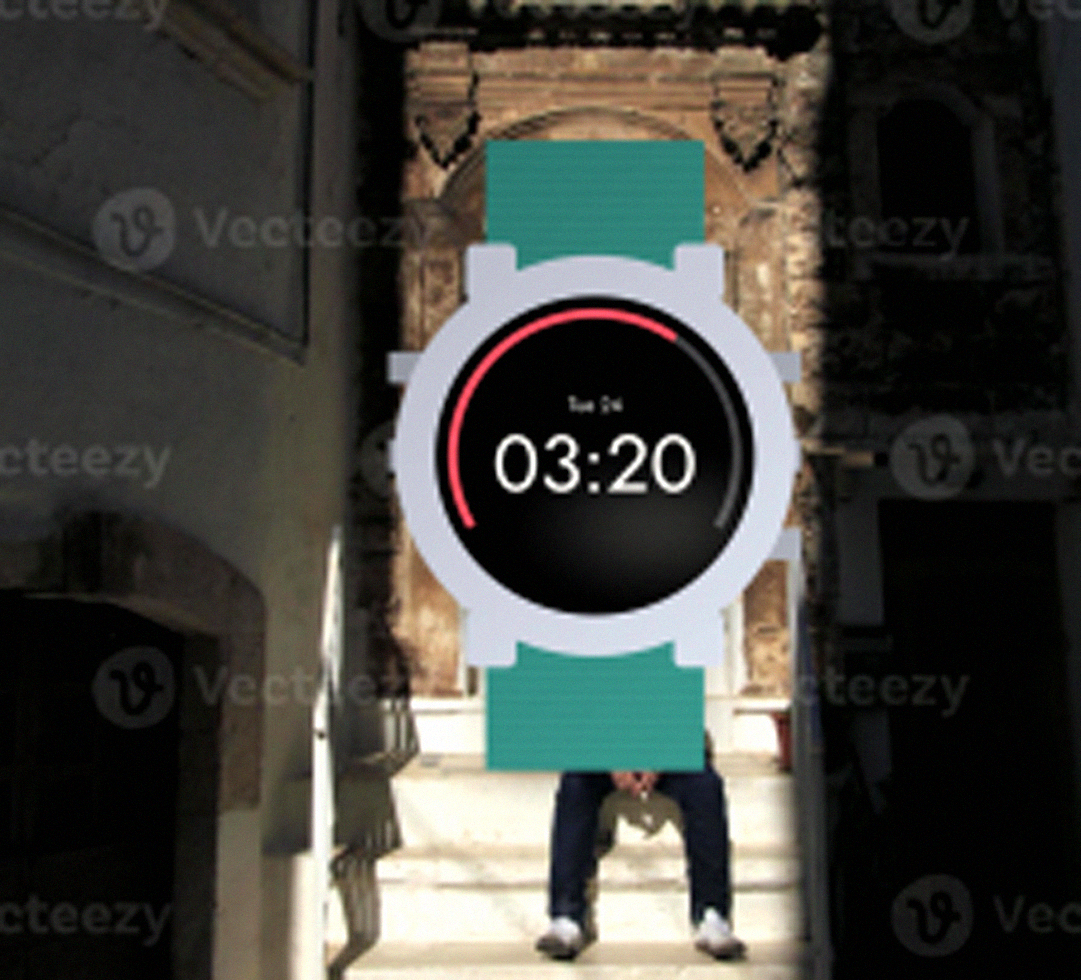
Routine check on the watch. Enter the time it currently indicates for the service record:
3:20
